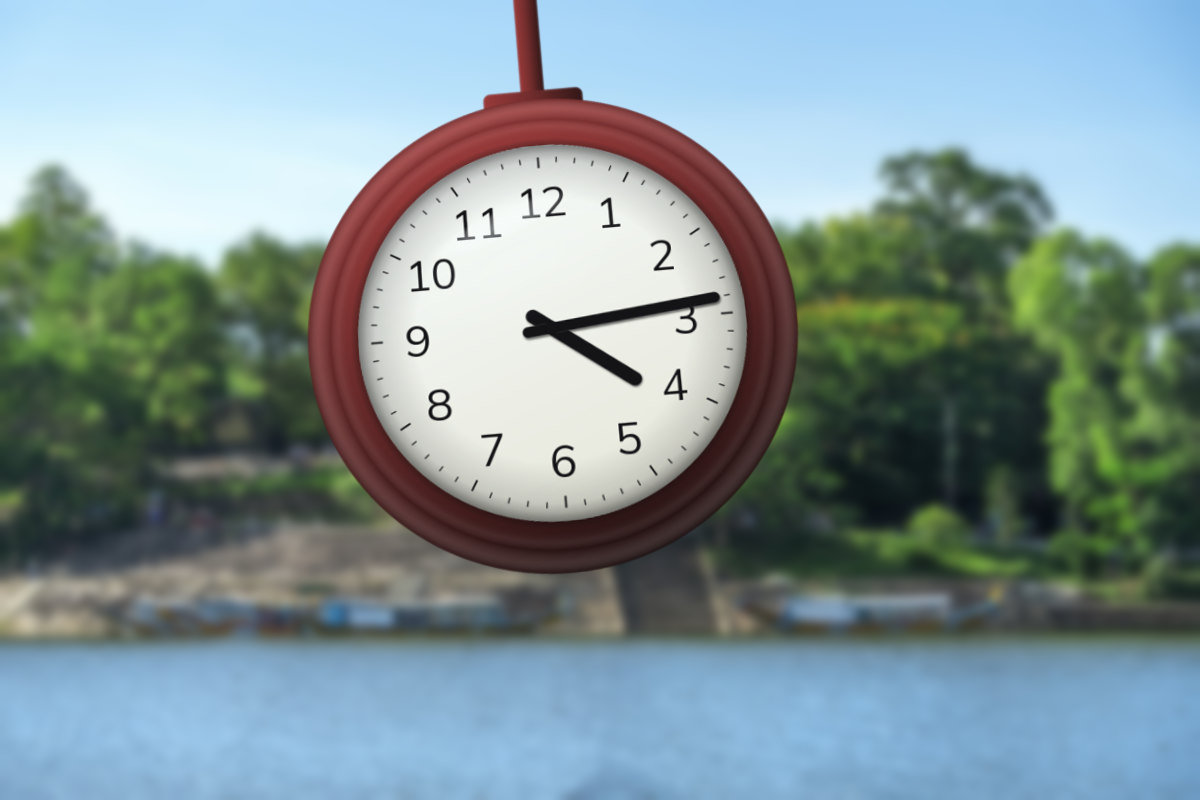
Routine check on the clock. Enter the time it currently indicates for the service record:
4:14
